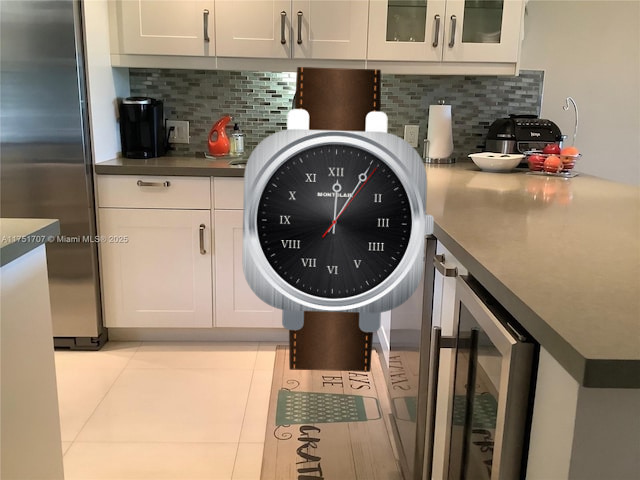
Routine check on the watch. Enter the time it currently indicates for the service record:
12:05:06
